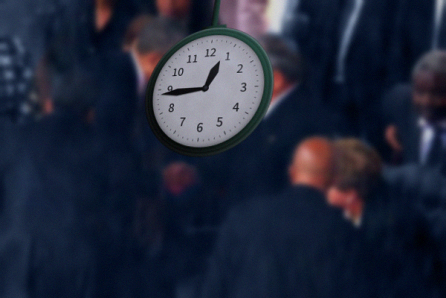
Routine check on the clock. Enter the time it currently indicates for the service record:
12:44
